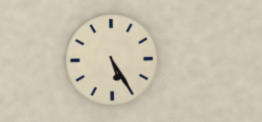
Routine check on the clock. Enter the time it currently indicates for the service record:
5:25
